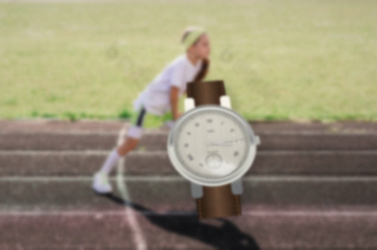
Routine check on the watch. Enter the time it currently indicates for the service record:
3:14
